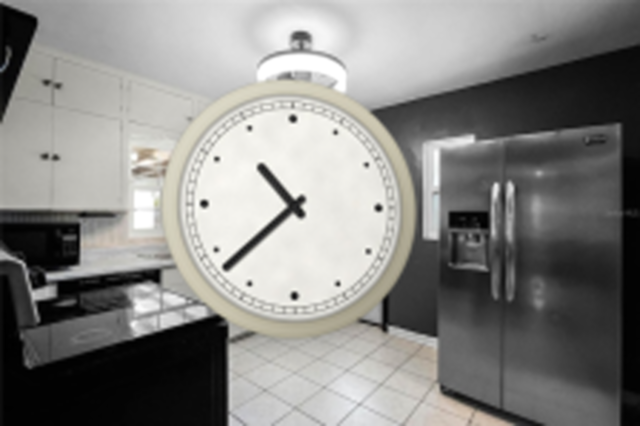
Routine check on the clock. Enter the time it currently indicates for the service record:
10:38
